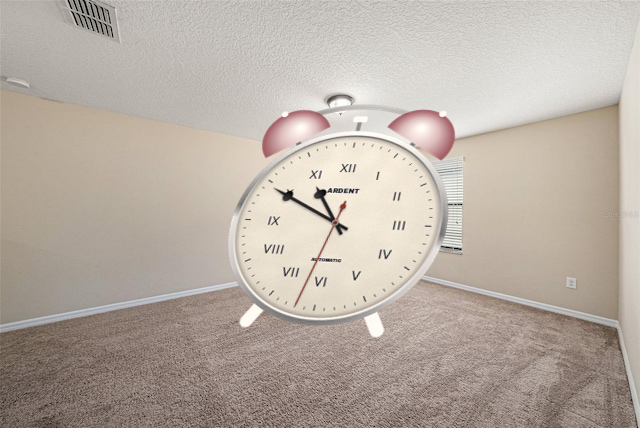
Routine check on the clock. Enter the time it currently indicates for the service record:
10:49:32
